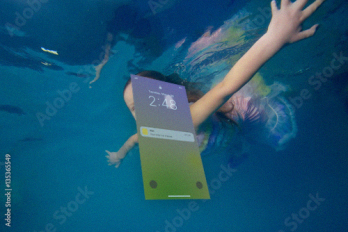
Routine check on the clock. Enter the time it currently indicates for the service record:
2:48
